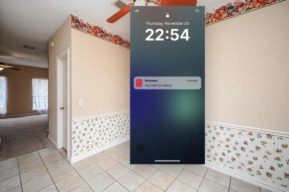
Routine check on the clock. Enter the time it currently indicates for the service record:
22:54
